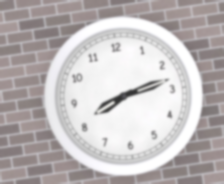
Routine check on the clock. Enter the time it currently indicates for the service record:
8:13
